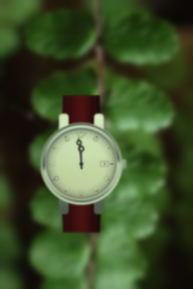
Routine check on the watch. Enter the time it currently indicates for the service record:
11:59
